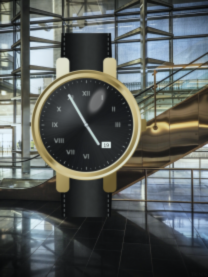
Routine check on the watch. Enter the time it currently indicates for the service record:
4:55
